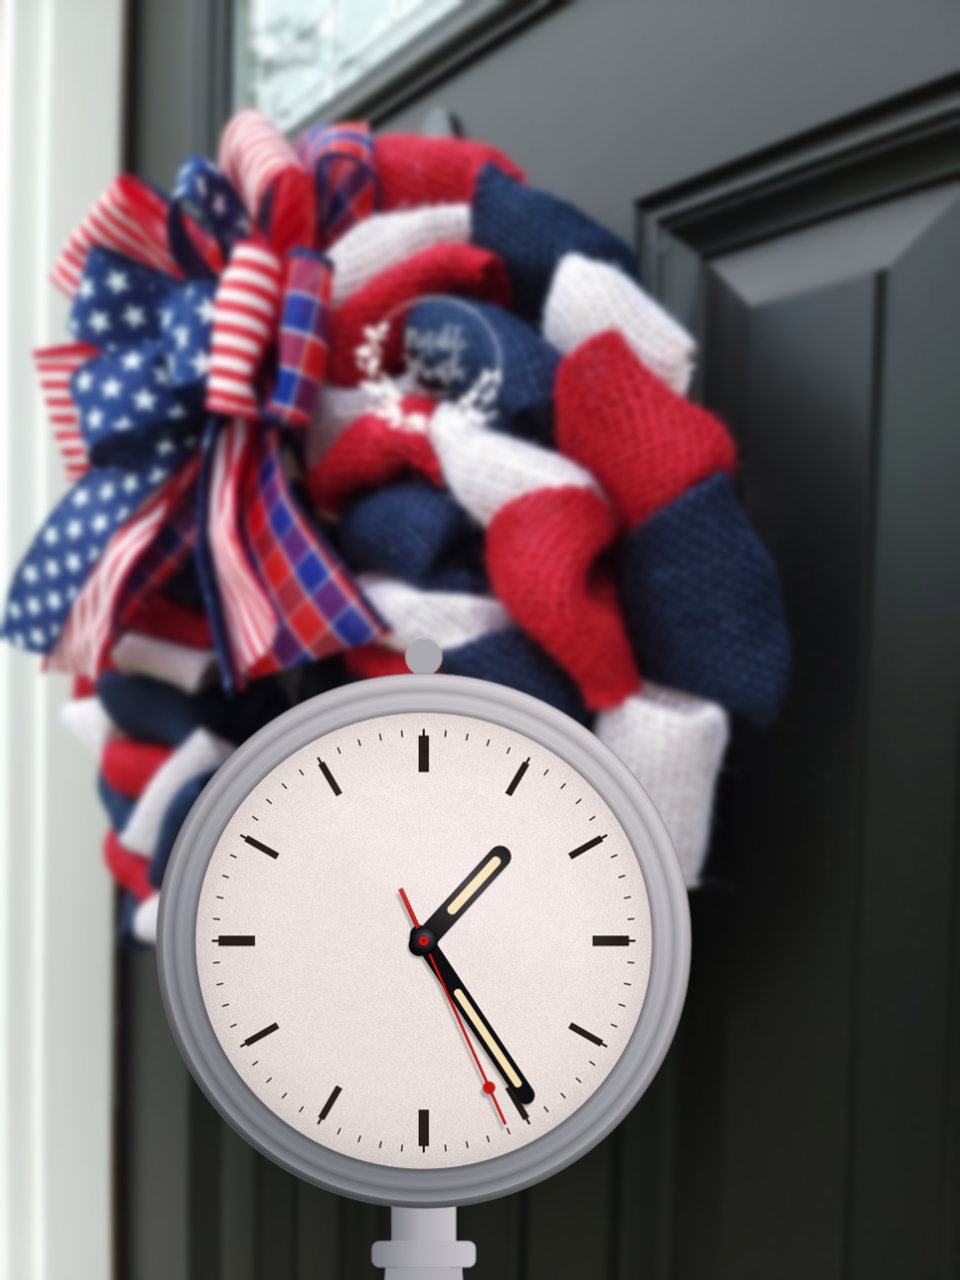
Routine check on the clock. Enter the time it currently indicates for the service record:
1:24:26
